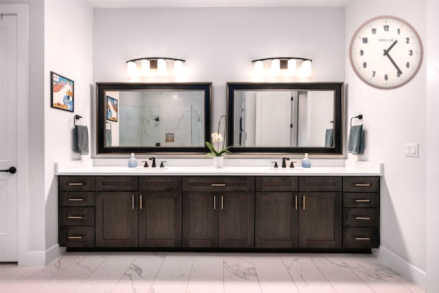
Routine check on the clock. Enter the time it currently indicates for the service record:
1:24
